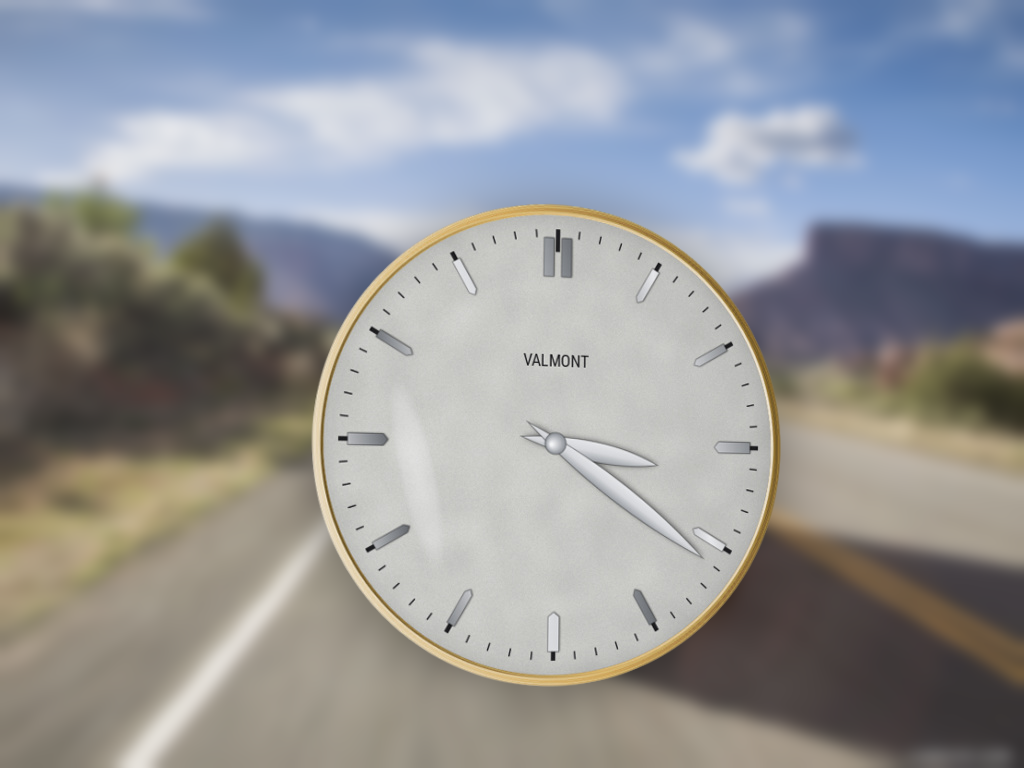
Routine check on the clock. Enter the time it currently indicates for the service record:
3:21
